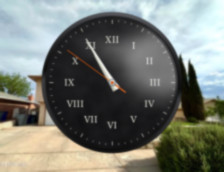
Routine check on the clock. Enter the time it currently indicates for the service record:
10:54:51
